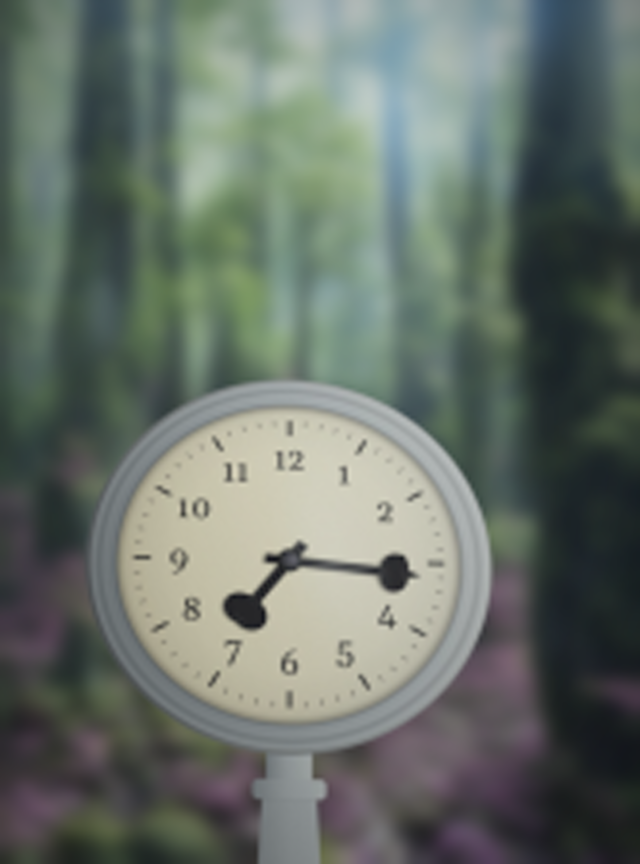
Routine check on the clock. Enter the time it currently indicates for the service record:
7:16
